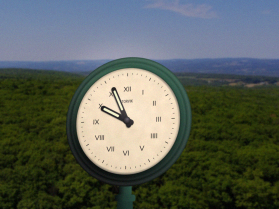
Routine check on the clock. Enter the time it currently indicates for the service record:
9:56
